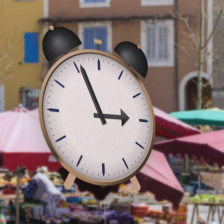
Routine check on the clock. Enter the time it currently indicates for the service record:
2:56
